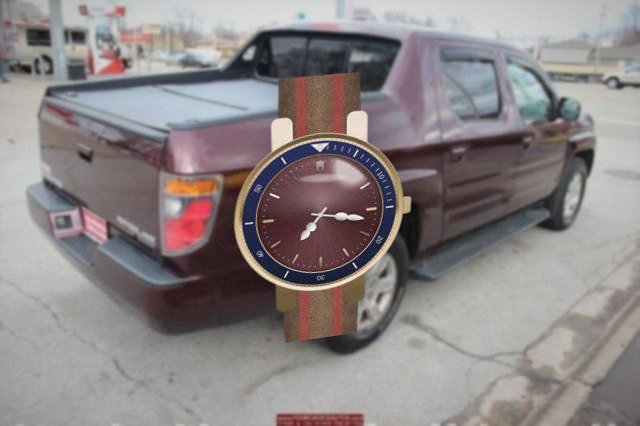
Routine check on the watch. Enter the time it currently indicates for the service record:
7:17
